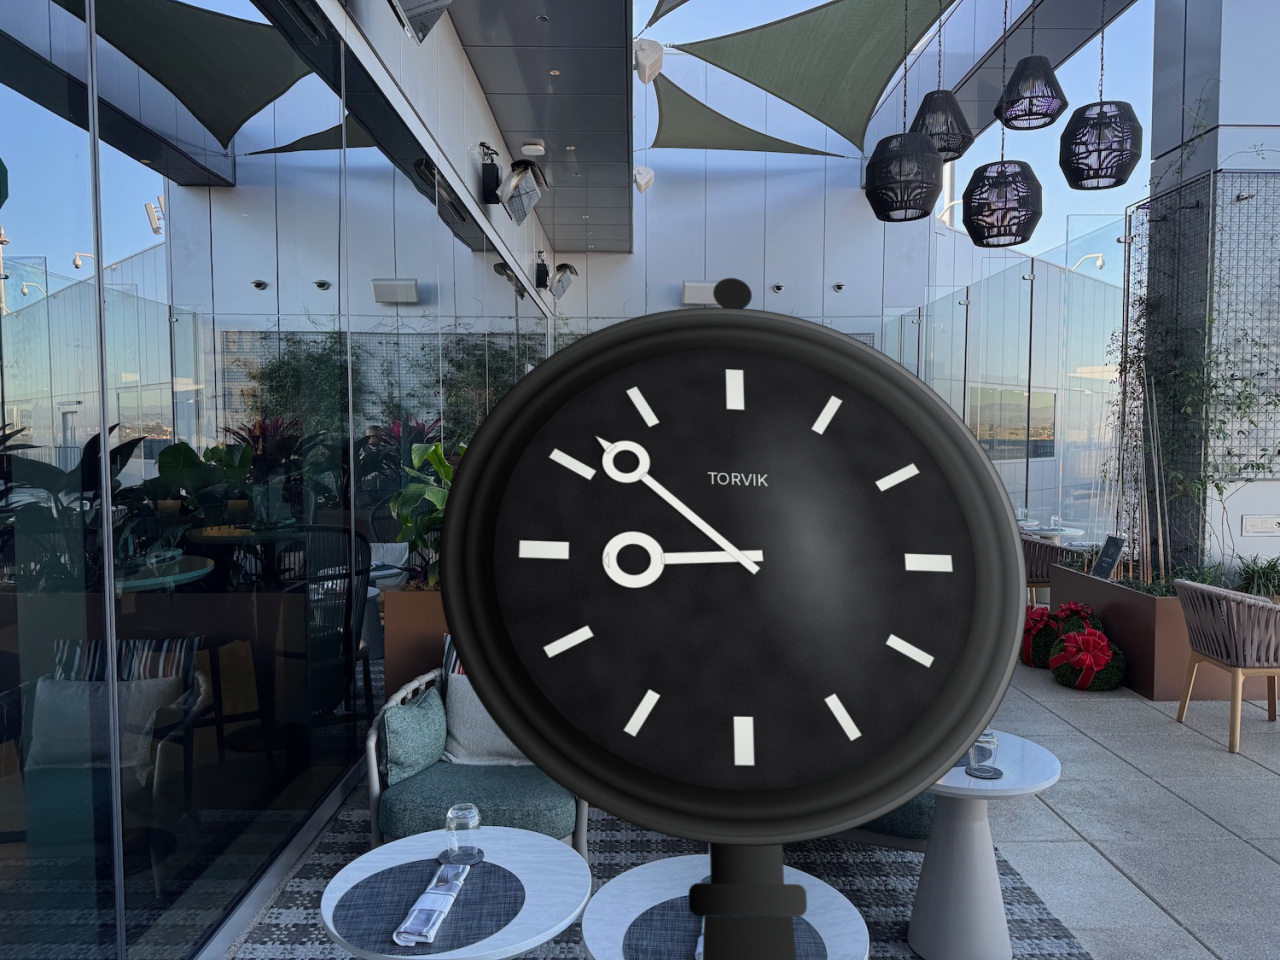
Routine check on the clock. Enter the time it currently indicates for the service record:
8:52
